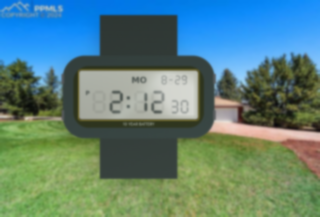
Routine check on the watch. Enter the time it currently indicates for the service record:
2:12:30
